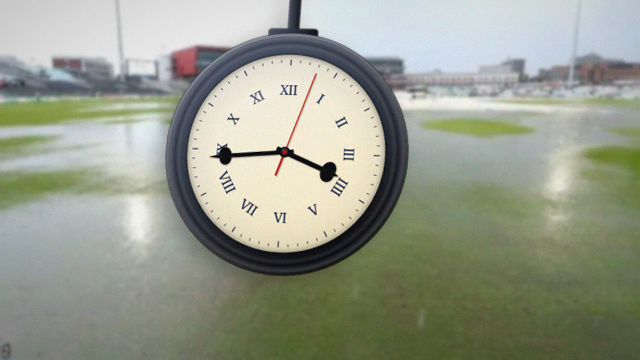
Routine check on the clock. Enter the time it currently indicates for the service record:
3:44:03
